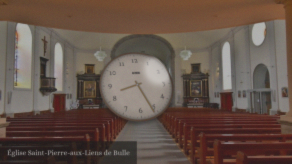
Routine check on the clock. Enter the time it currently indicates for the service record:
8:26
